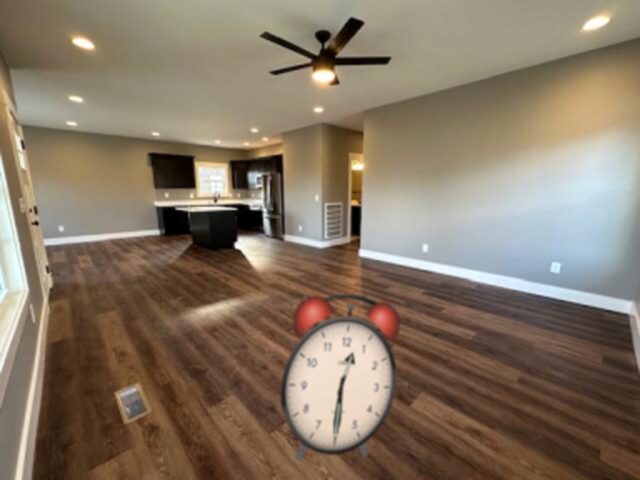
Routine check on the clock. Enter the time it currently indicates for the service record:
12:30
